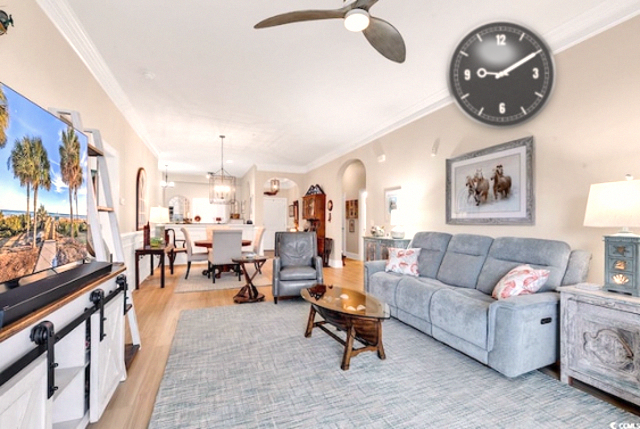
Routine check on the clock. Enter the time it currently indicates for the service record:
9:10
